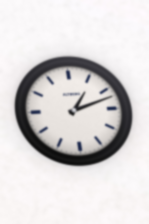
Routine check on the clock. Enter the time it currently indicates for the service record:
1:12
